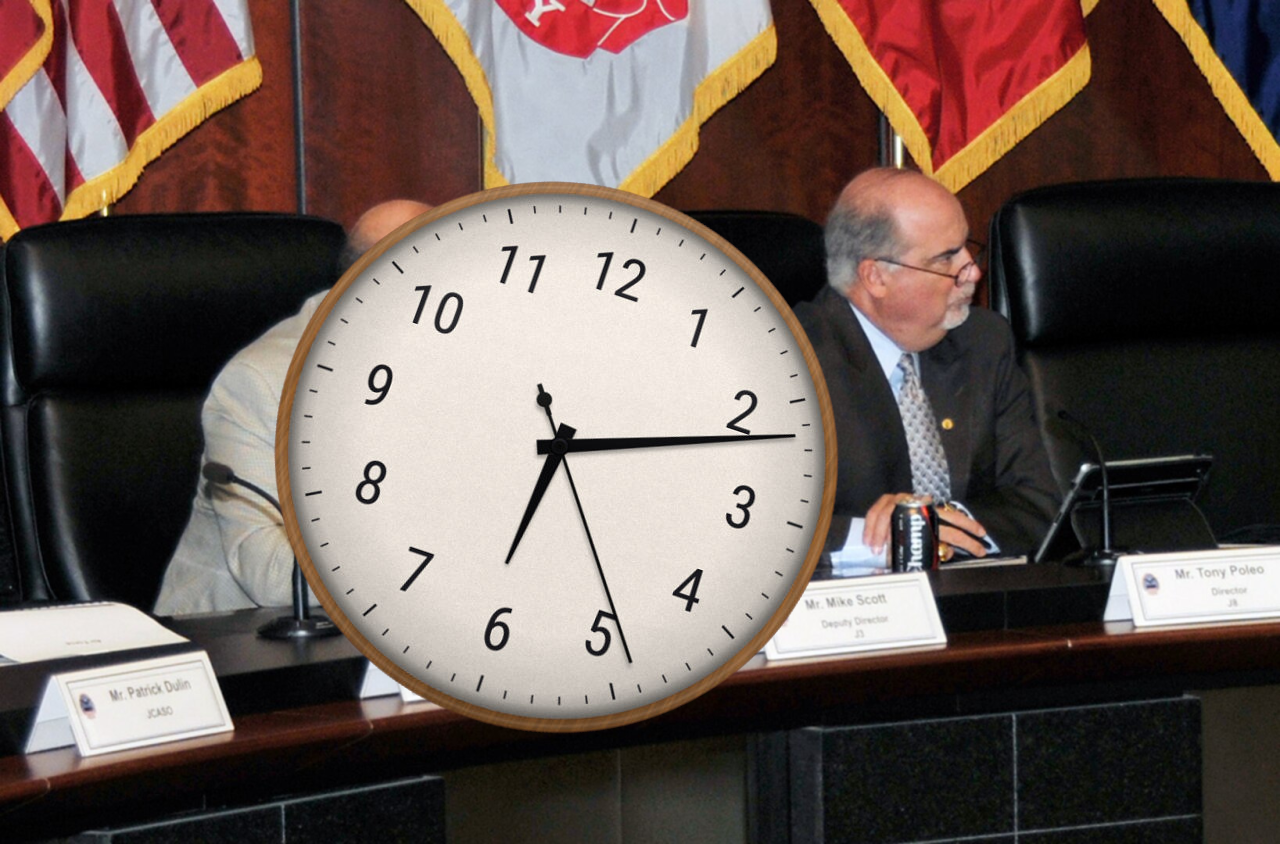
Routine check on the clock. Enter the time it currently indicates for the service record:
6:11:24
